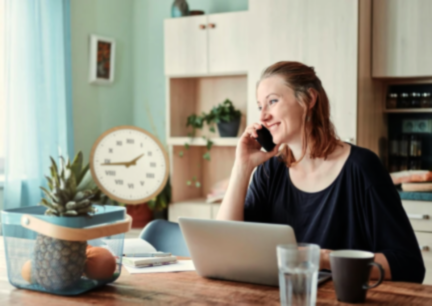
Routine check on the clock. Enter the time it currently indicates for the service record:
1:44
